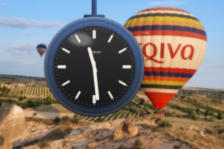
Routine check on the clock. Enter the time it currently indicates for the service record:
11:29
